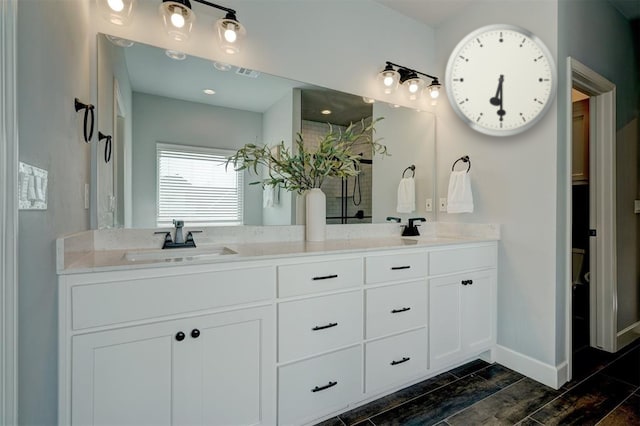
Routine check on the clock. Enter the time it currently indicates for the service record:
6:30
